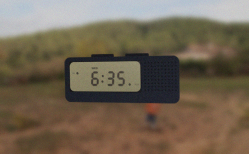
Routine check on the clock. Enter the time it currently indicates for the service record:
6:35
